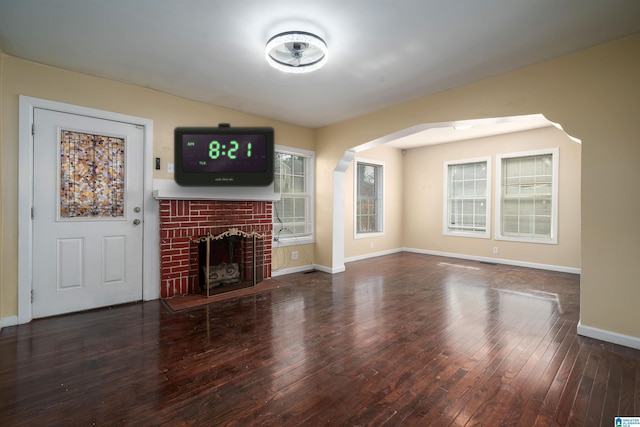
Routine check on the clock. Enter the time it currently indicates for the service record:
8:21
